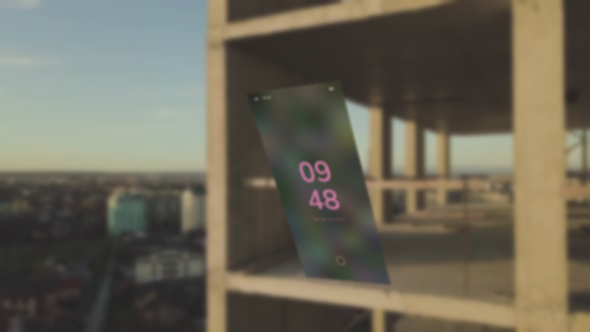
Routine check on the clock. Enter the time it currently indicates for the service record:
9:48
